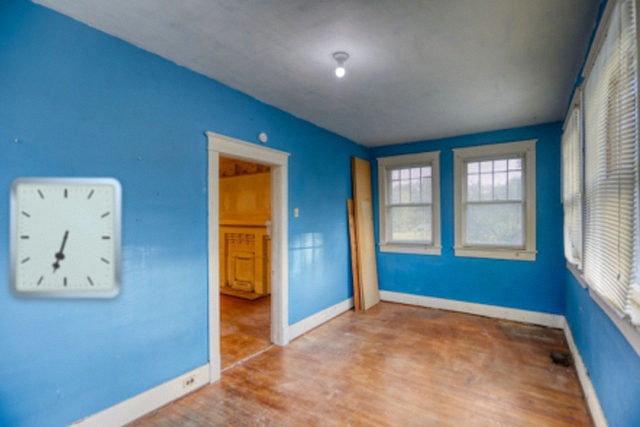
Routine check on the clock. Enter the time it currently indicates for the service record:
6:33
